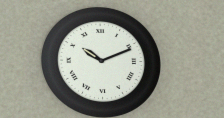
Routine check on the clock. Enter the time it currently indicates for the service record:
10:11
